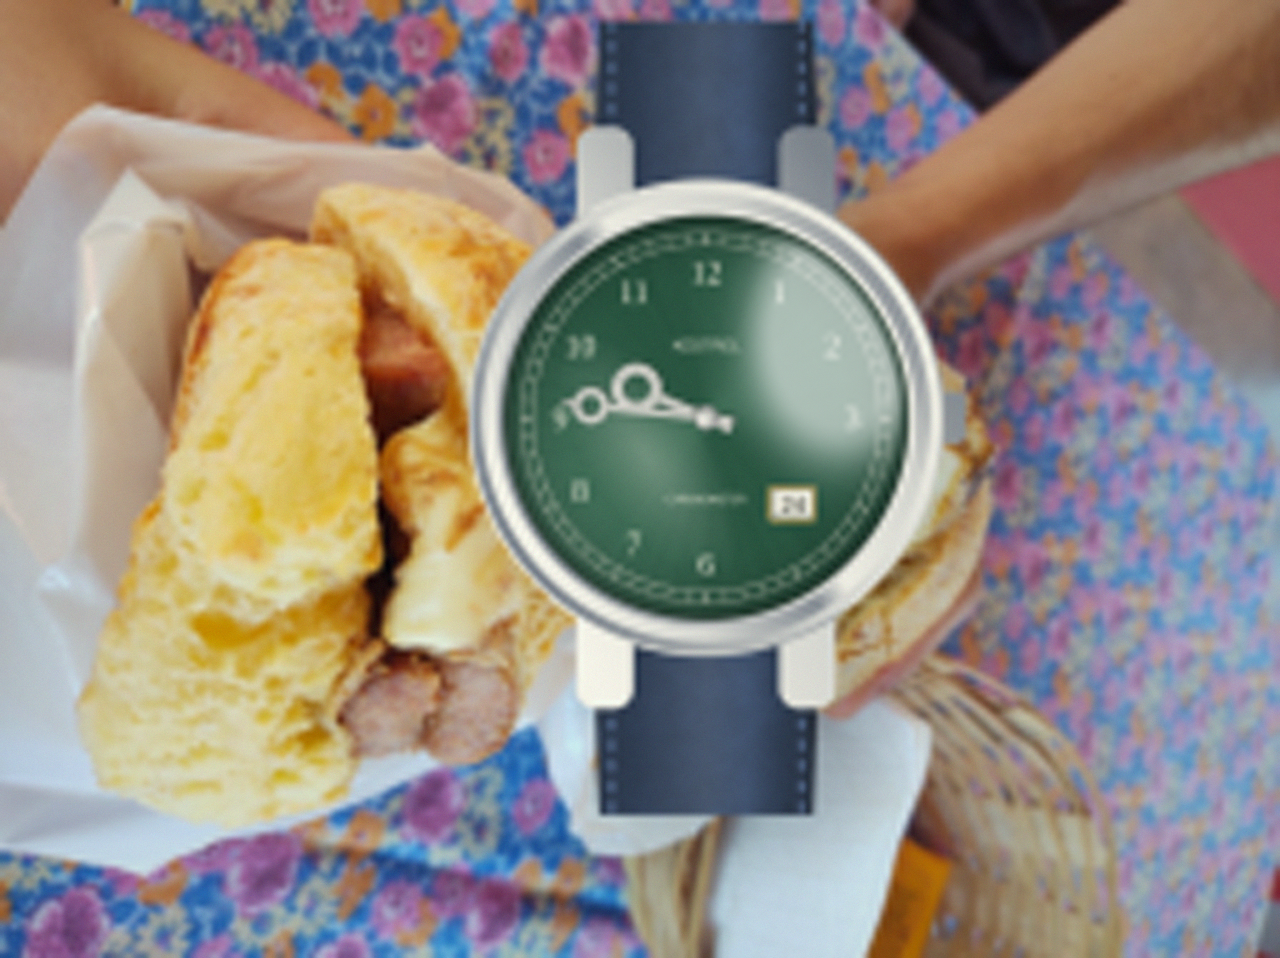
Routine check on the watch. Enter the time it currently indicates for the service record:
9:46
